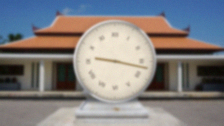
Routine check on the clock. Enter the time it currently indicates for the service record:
9:17
